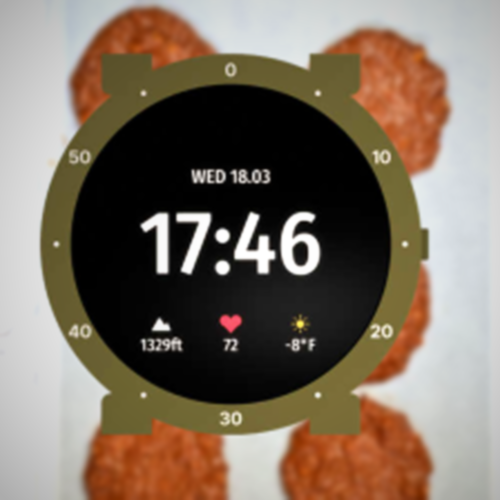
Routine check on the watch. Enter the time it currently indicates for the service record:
17:46
